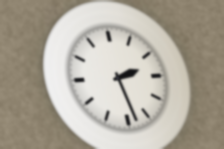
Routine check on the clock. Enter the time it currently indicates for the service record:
2:28
